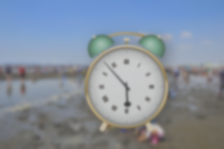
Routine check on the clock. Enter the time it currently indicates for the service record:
5:53
